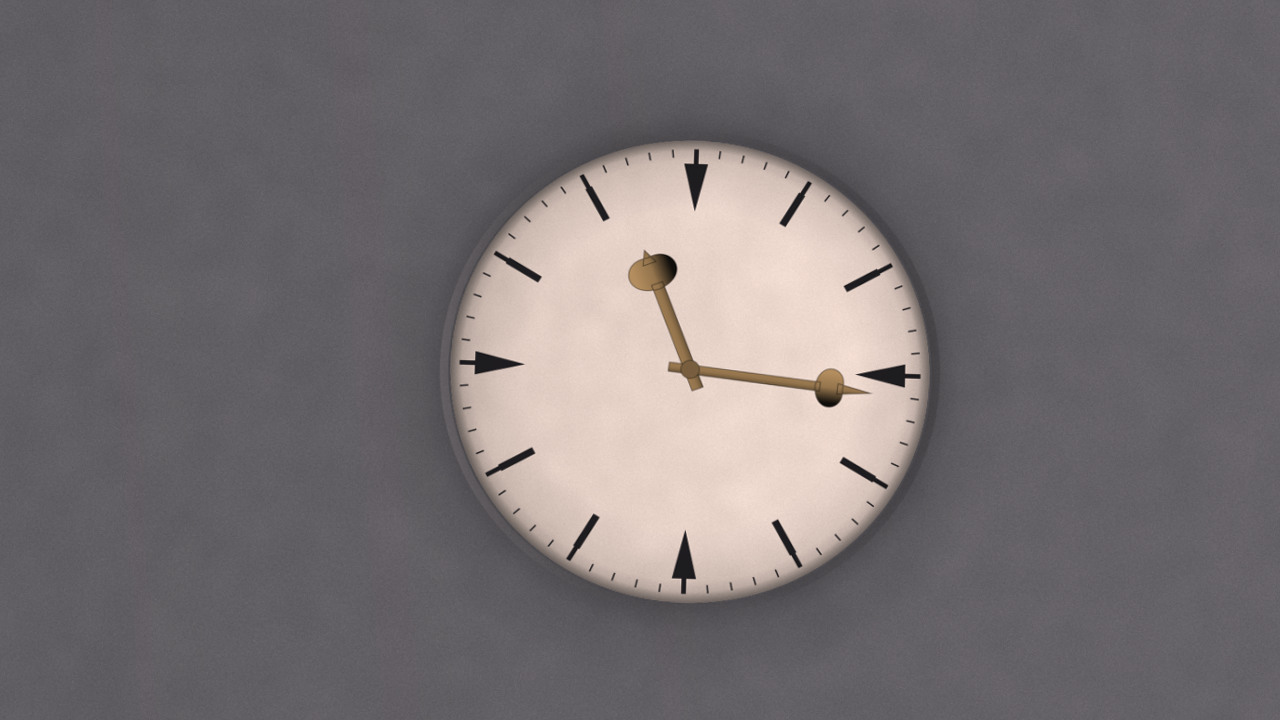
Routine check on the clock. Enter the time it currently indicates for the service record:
11:16
